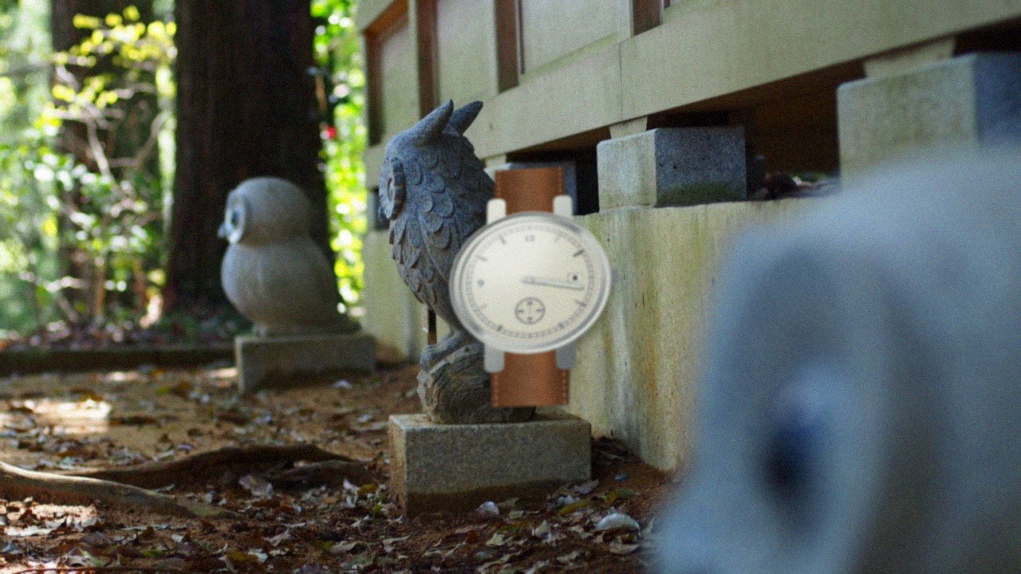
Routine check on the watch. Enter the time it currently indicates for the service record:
3:17
